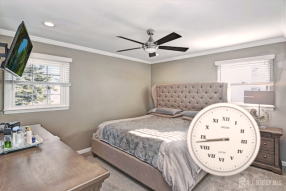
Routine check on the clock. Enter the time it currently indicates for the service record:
8:43
